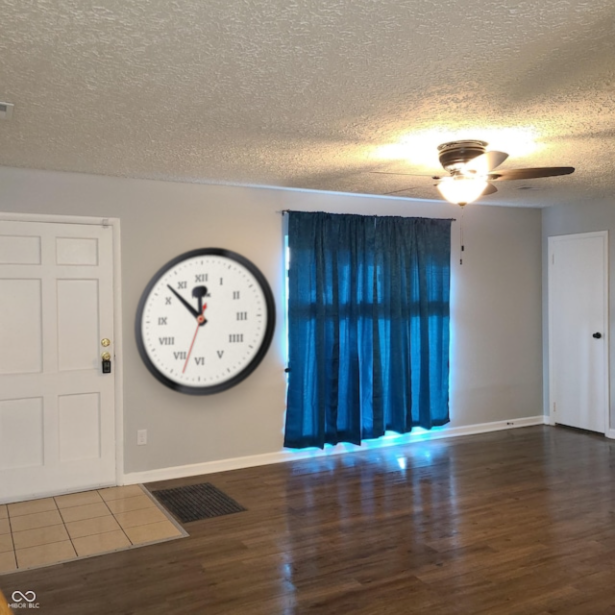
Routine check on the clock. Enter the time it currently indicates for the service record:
11:52:33
